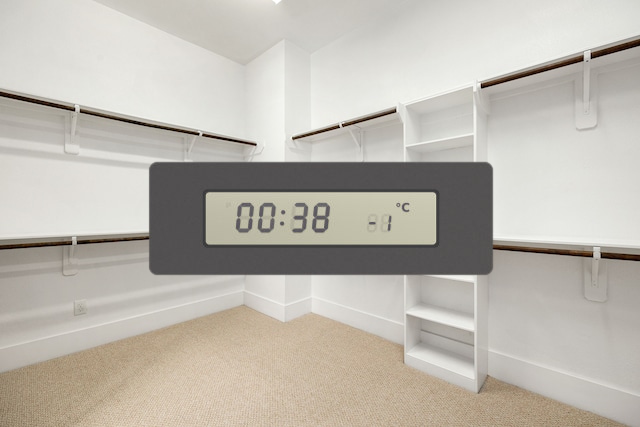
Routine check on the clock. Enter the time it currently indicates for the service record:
0:38
